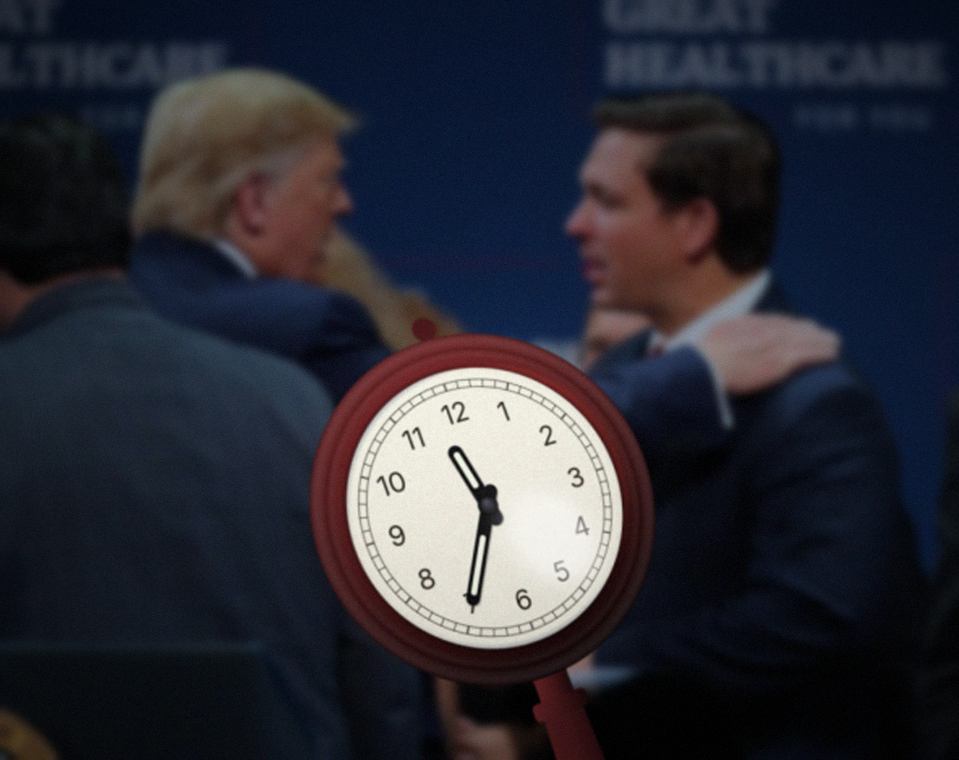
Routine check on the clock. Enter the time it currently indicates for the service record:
11:35
